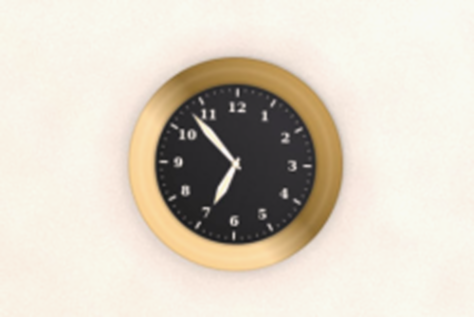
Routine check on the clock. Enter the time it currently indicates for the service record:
6:53
